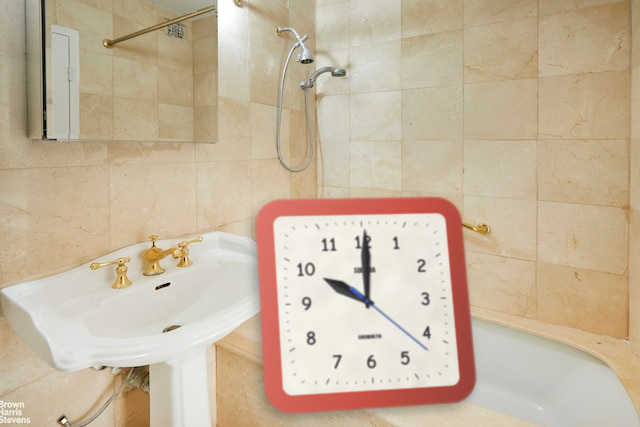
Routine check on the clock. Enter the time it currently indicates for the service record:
10:00:22
